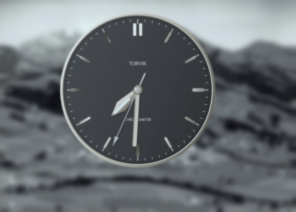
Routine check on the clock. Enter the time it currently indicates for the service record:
7:30:34
